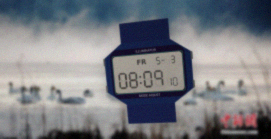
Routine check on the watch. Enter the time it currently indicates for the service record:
8:09
